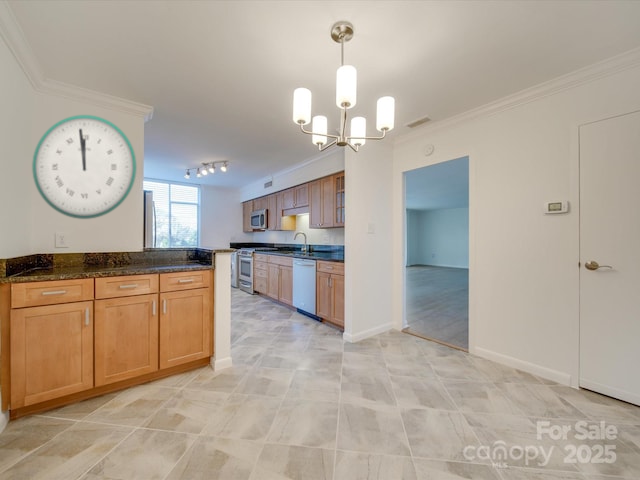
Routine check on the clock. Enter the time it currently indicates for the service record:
11:59
